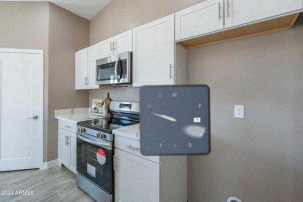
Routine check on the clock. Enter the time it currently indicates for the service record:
9:48
